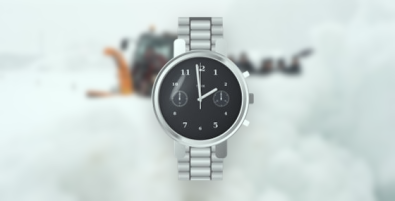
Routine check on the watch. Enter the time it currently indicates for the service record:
1:59
